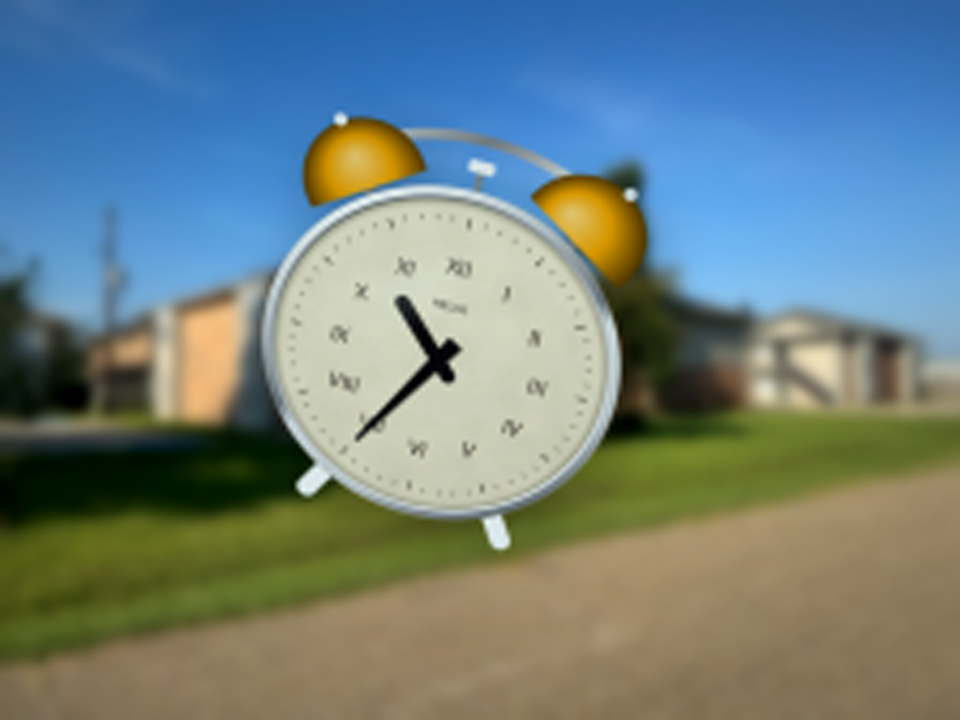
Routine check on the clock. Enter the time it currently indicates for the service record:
10:35
